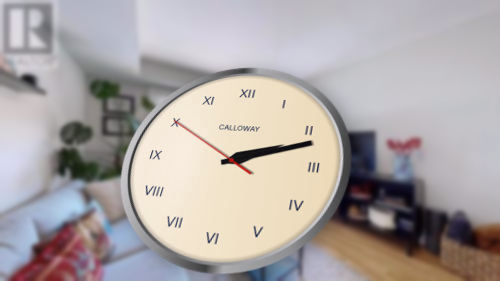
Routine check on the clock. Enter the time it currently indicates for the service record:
2:11:50
